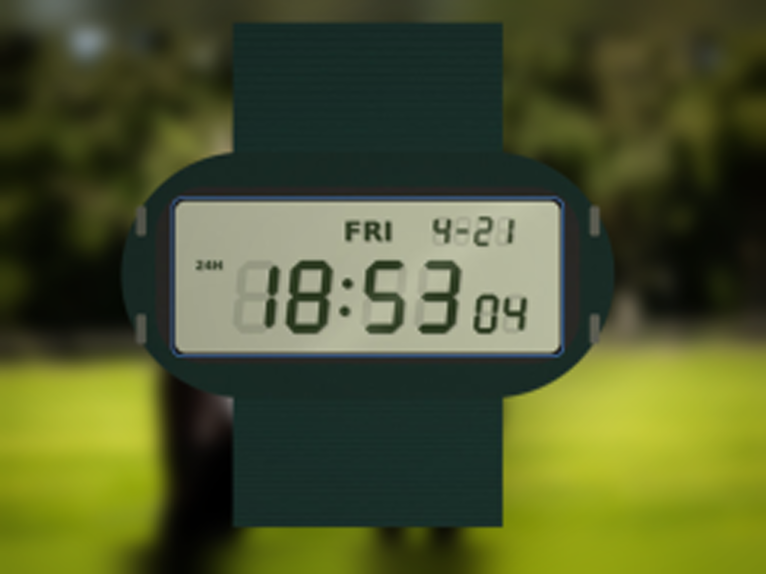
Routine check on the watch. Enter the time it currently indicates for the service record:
18:53:04
